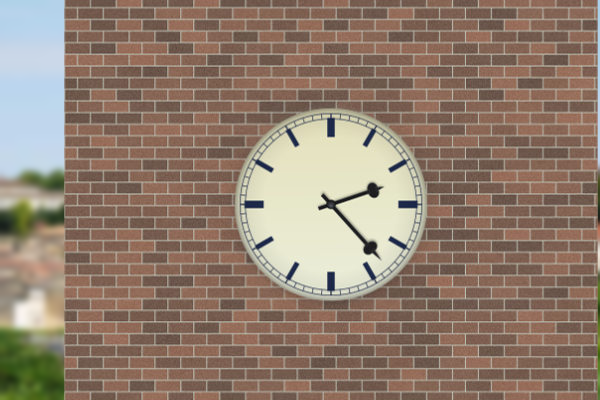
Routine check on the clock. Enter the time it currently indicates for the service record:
2:23
